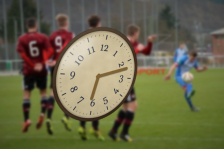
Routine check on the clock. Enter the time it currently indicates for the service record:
6:12
